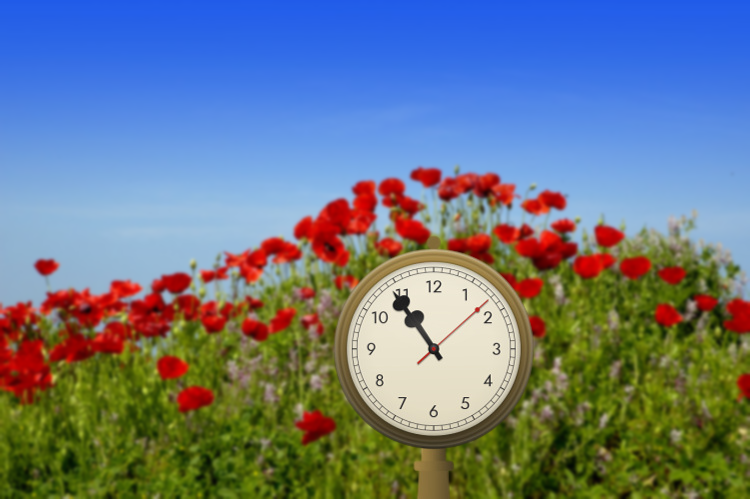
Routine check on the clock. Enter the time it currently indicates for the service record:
10:54:08
